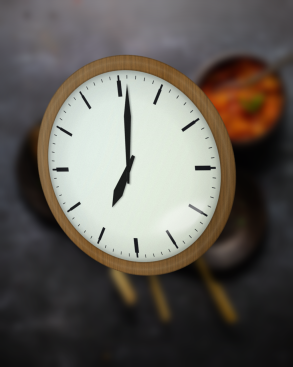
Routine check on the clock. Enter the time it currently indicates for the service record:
7:01
